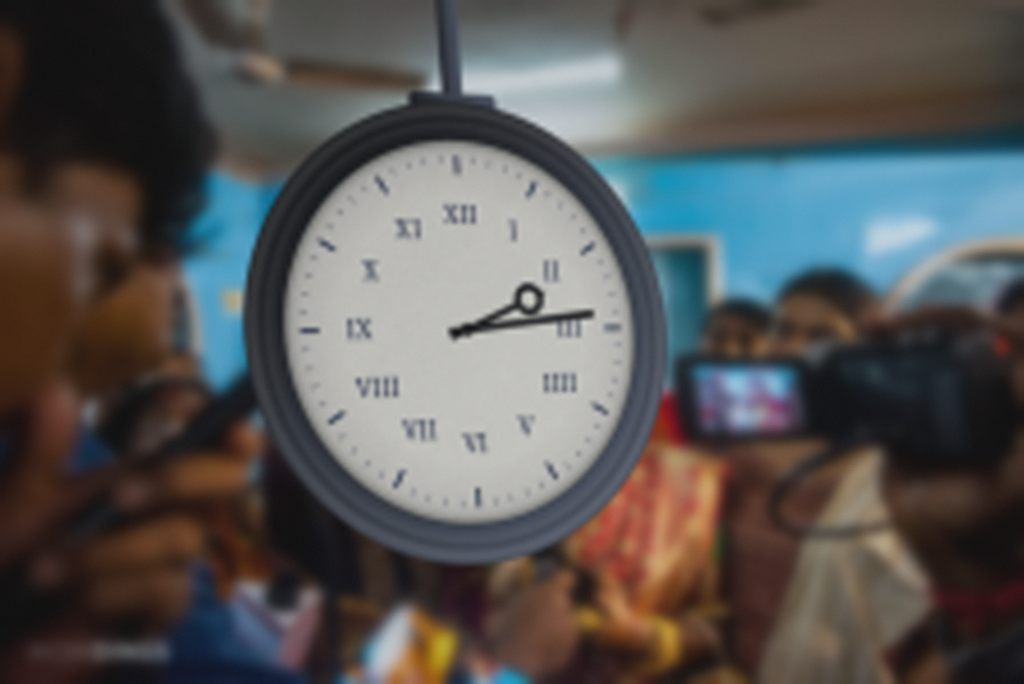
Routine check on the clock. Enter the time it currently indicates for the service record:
2:14
